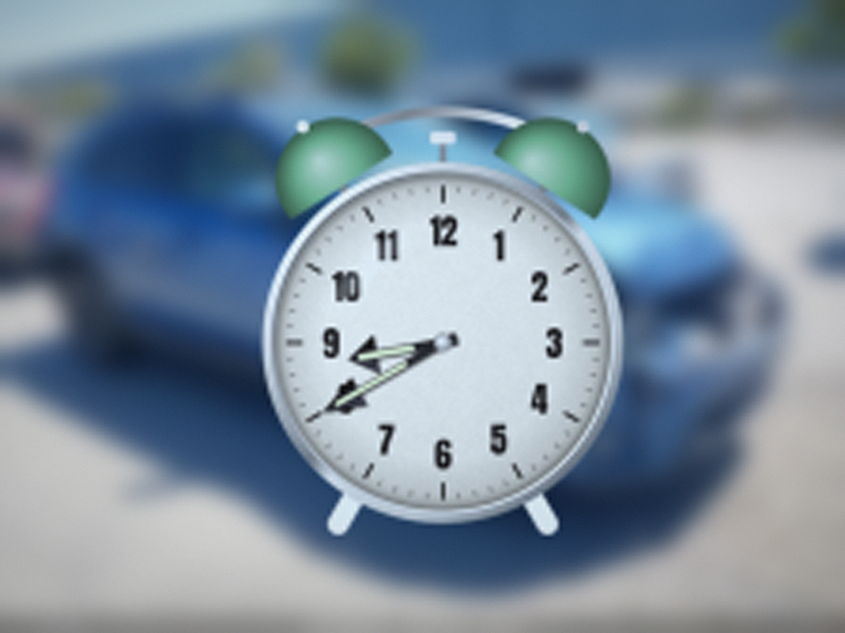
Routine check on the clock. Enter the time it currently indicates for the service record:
8:40
